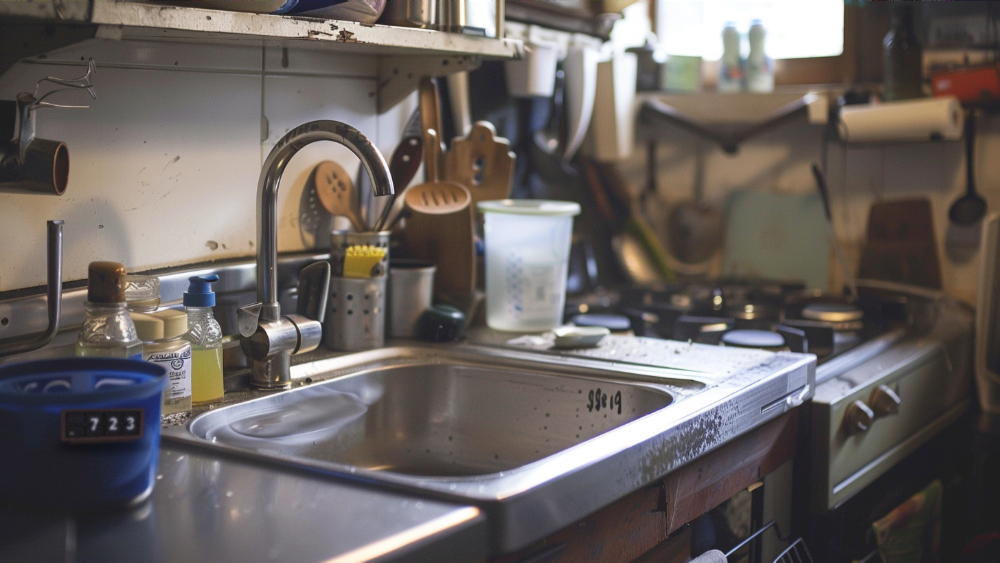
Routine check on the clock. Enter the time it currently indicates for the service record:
7:23
